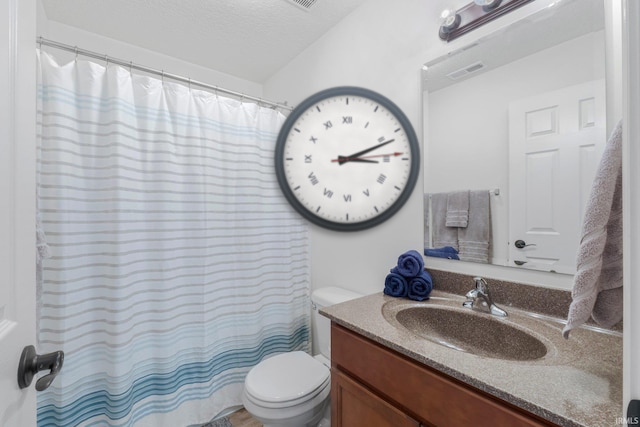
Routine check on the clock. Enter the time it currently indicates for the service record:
3:11:14
